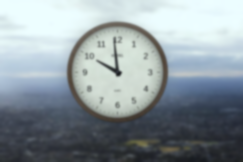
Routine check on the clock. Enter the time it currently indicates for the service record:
9:59
